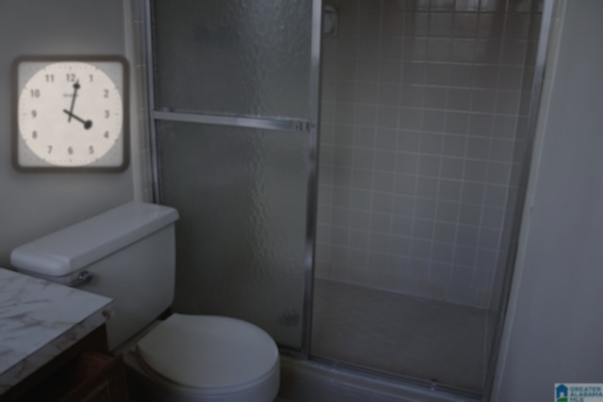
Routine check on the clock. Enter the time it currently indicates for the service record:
4:02
